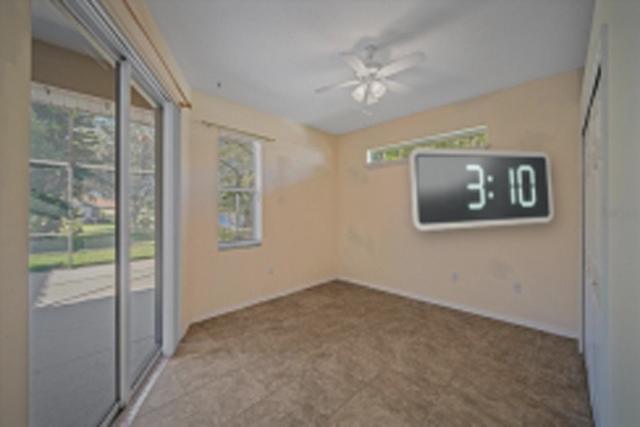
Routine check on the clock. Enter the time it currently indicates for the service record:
3:10
